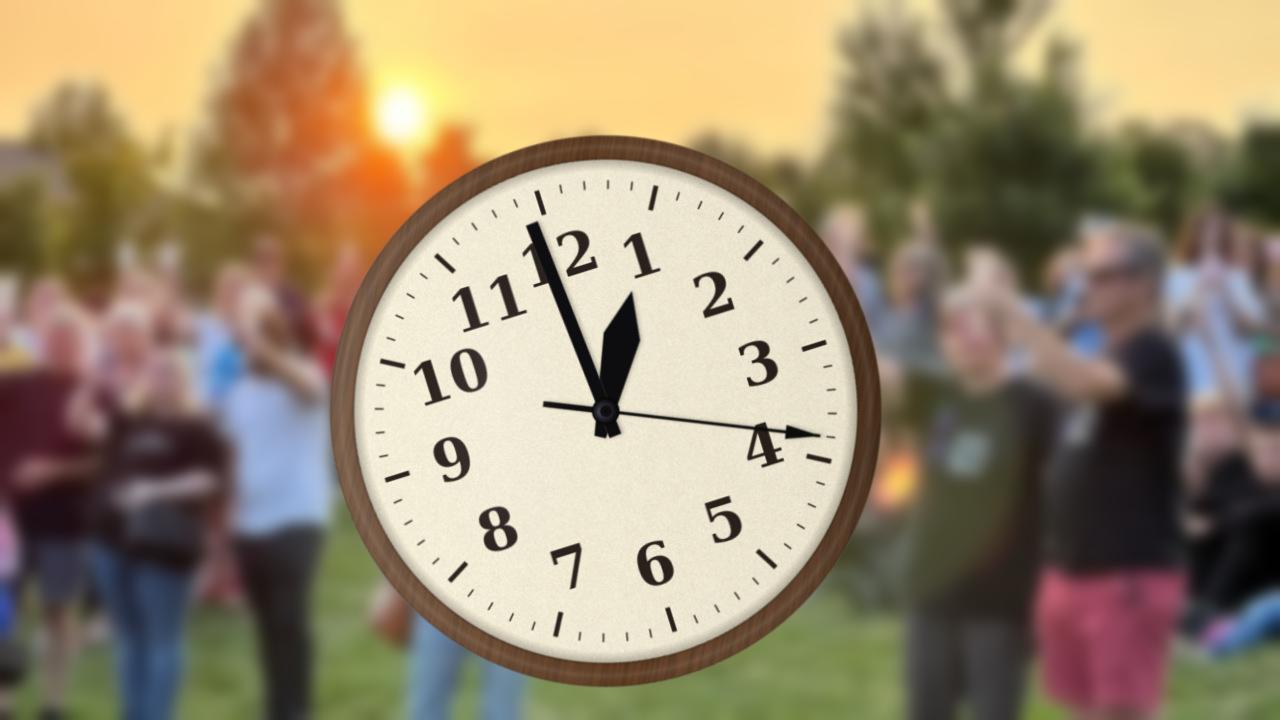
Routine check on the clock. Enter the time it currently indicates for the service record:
12:59:19
